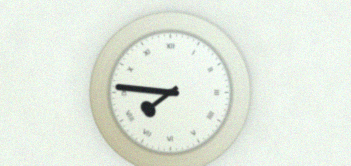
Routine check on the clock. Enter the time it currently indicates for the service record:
7:46
